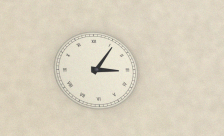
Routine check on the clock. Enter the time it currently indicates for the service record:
3:06
